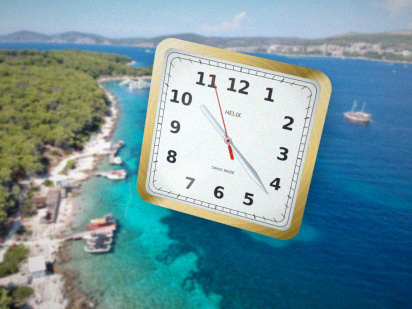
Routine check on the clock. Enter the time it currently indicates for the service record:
10:21:56
